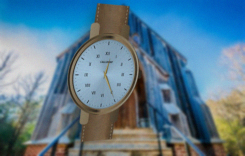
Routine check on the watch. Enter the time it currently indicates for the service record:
12:25
